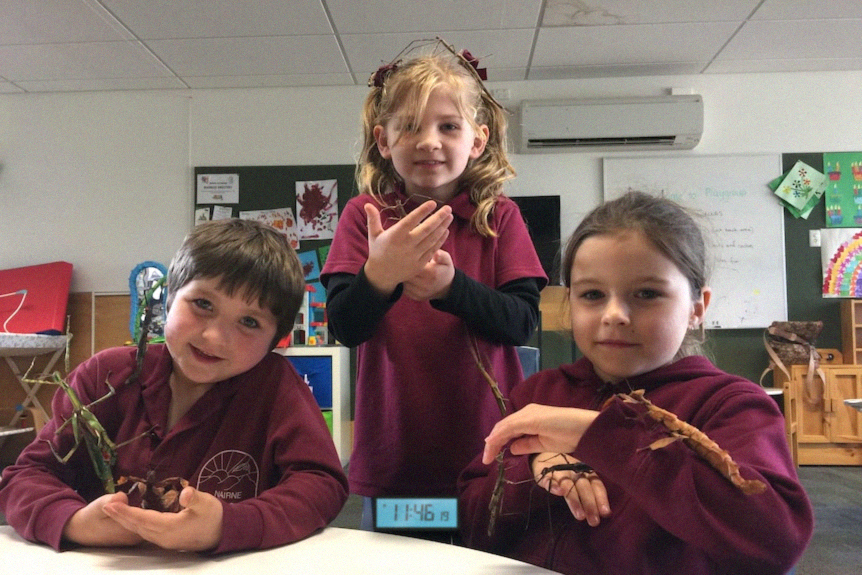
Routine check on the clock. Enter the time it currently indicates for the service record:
11:46
